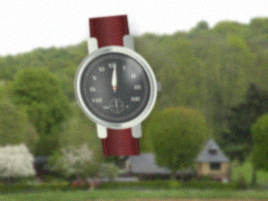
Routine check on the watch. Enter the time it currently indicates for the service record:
12:01
